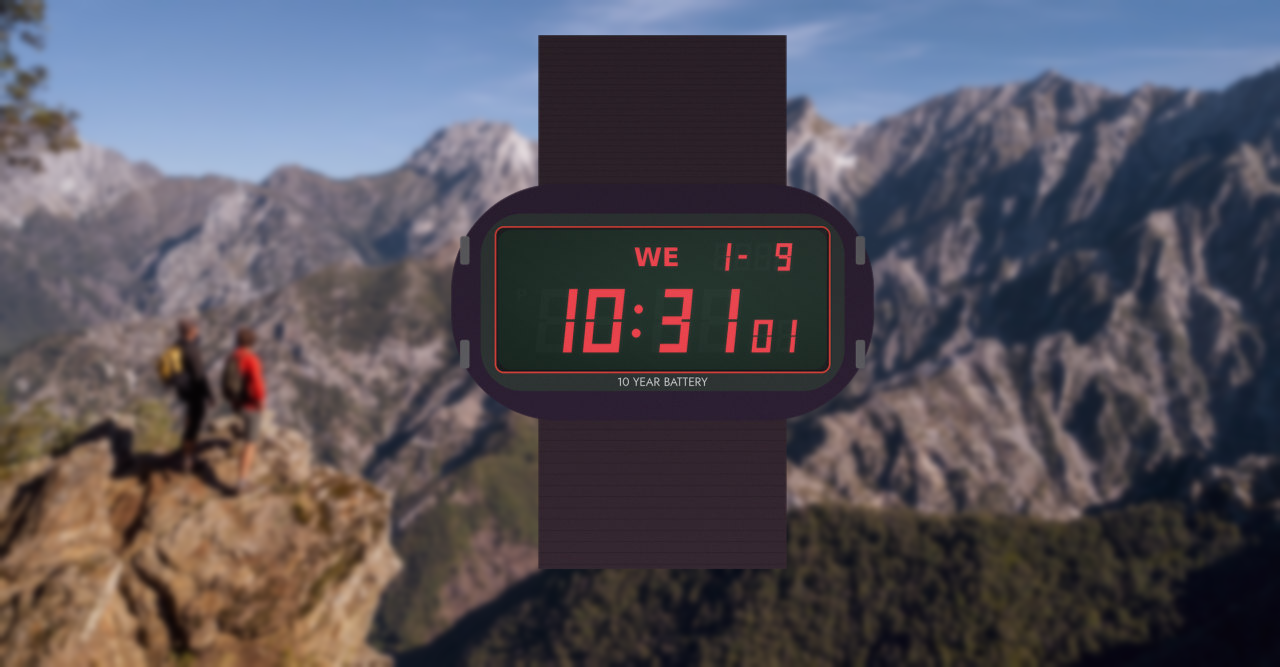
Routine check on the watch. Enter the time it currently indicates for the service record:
10:31:01
